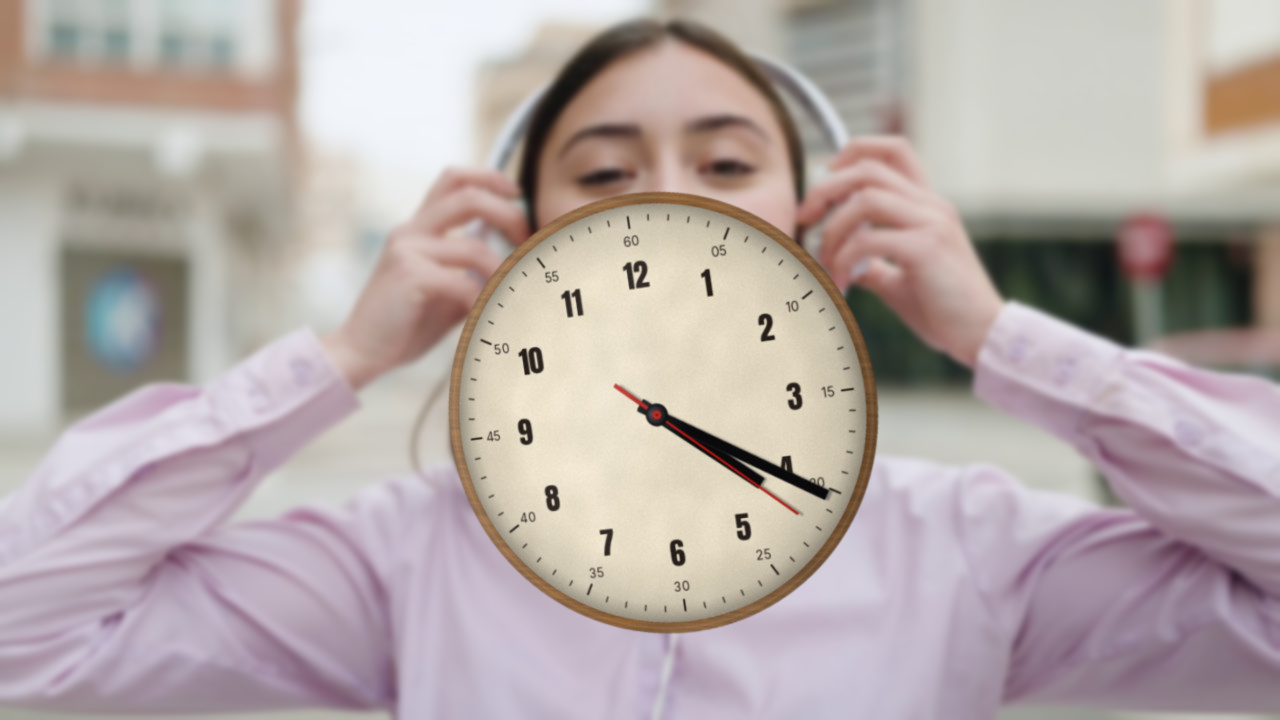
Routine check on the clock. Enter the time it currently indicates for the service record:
4:20:22
